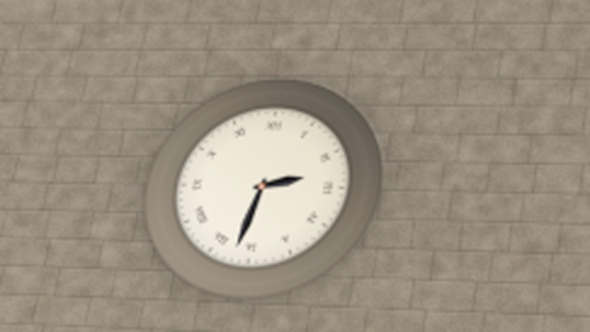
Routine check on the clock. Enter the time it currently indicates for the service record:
2:32
